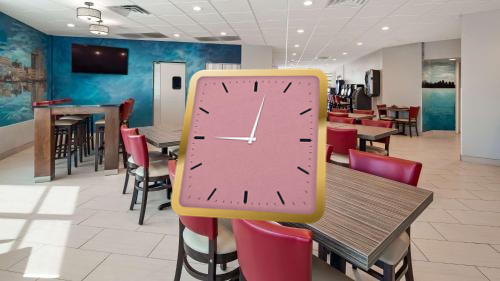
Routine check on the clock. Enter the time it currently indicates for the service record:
9:02
